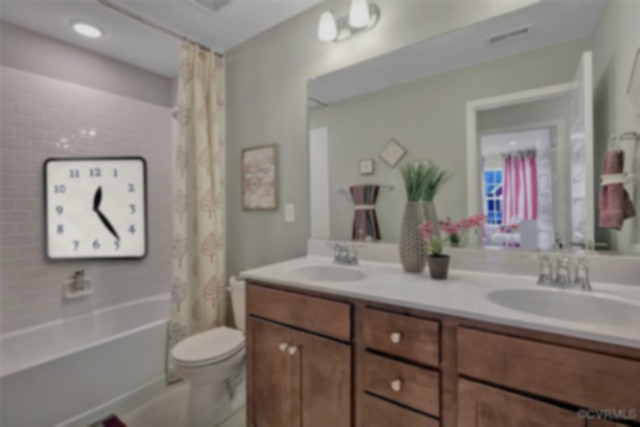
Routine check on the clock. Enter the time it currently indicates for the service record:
12:24
